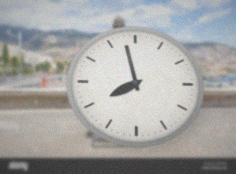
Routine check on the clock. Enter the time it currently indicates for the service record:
7:58
